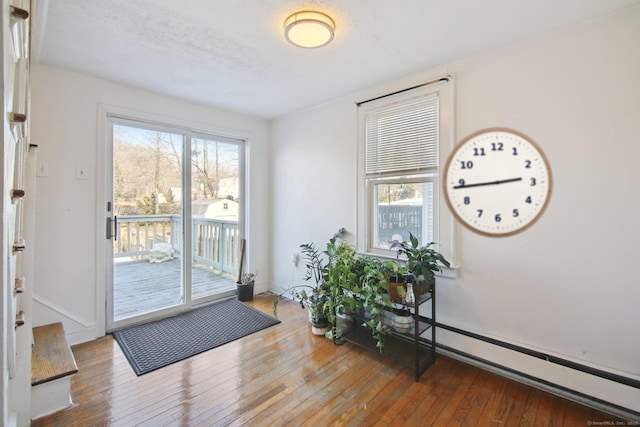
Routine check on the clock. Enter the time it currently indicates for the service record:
2:44
